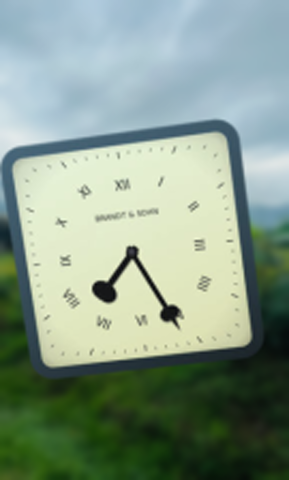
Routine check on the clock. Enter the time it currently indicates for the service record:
7:26
